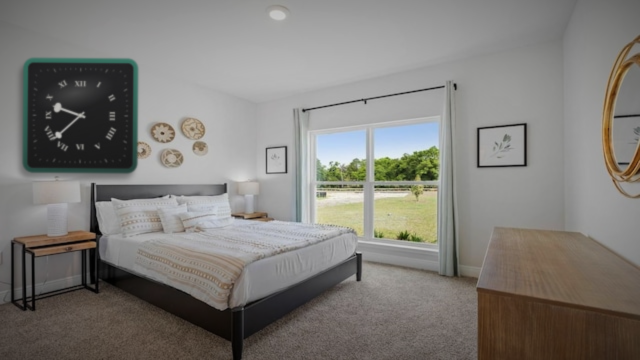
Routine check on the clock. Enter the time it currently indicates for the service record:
9:38
